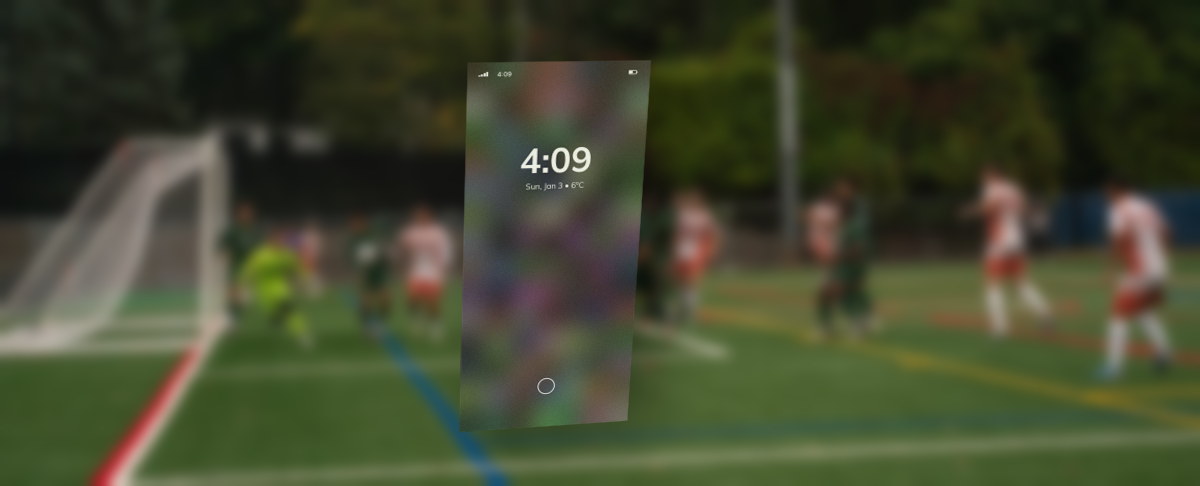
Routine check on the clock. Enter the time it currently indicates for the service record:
4:09
